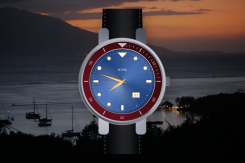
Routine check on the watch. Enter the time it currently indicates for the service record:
7:48
